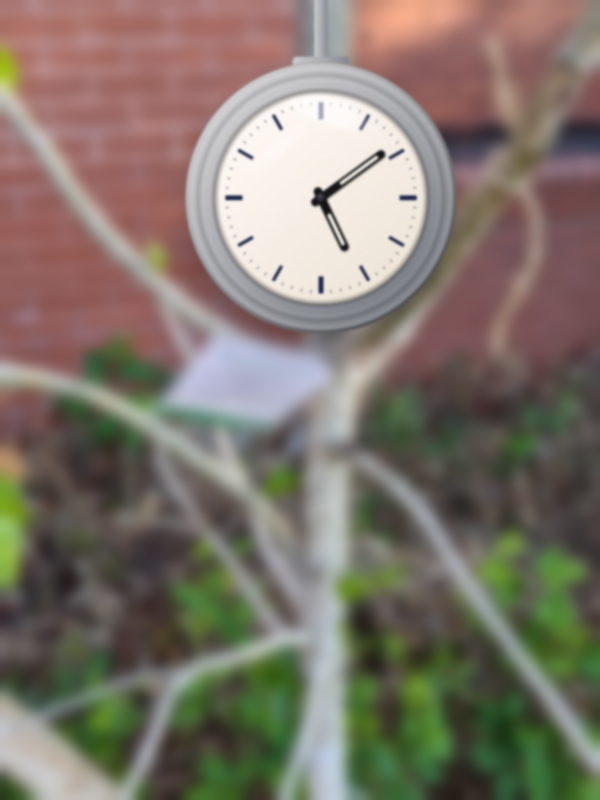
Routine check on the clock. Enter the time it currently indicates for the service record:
5:09
